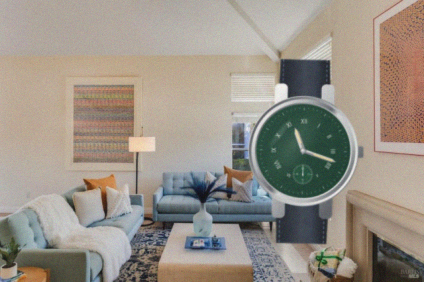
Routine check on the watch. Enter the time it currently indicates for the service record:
11:18
